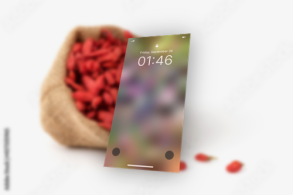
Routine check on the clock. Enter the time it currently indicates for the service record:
1:46
